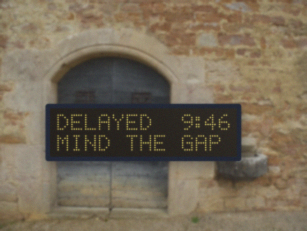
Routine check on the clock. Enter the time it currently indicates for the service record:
9:46
